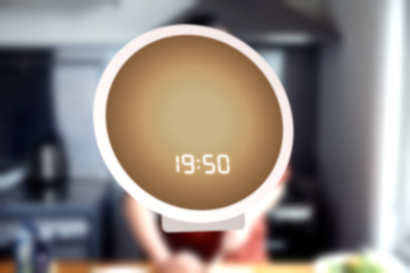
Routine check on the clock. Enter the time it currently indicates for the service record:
19:50
